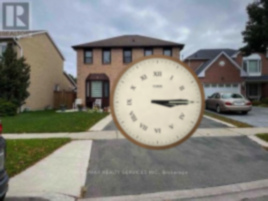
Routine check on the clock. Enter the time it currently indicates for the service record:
3:15
